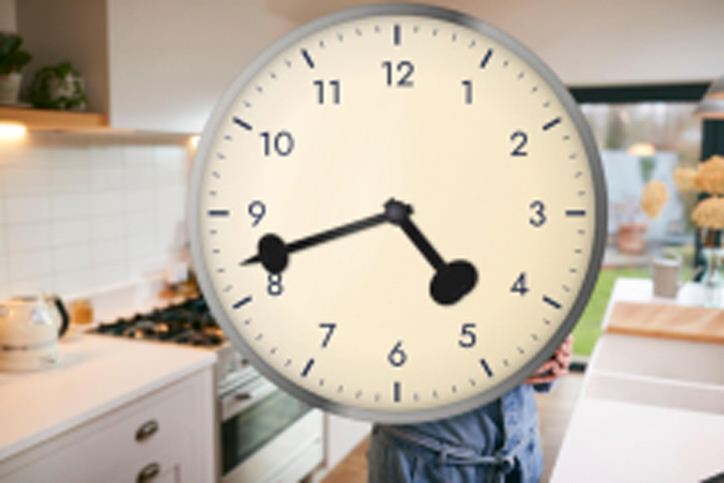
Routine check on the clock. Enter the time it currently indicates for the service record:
4:42
